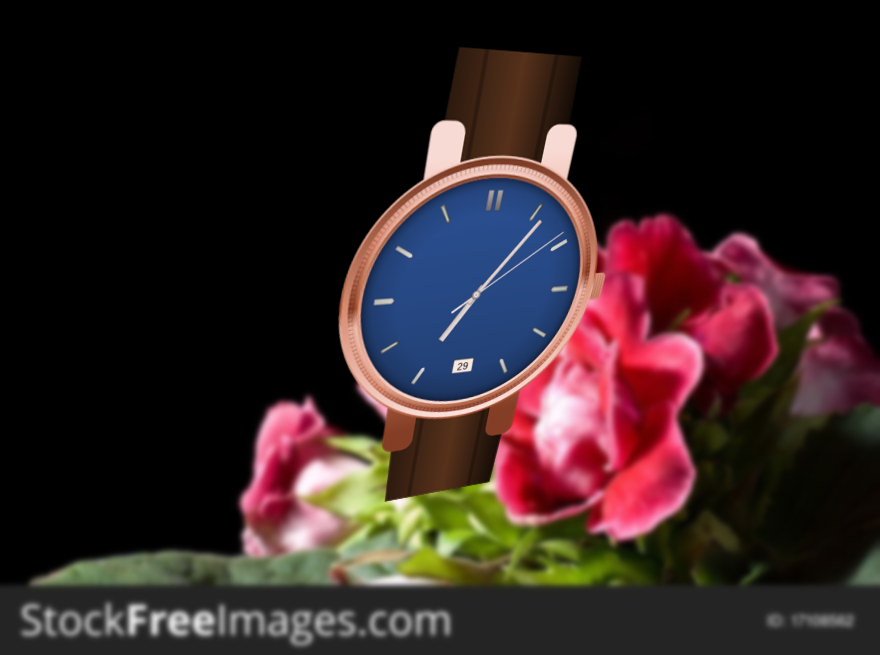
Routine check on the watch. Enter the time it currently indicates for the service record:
7:06:09
